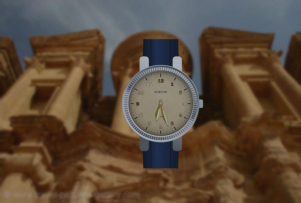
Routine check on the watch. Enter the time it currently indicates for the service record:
6:27
